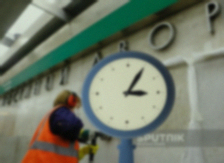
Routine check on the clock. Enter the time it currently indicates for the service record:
3:05
